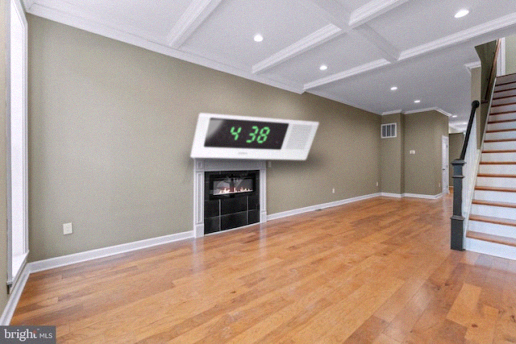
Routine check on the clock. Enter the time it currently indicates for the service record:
4:38
